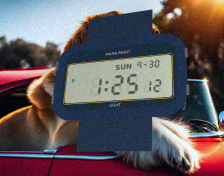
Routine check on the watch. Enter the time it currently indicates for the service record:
1:25:12
